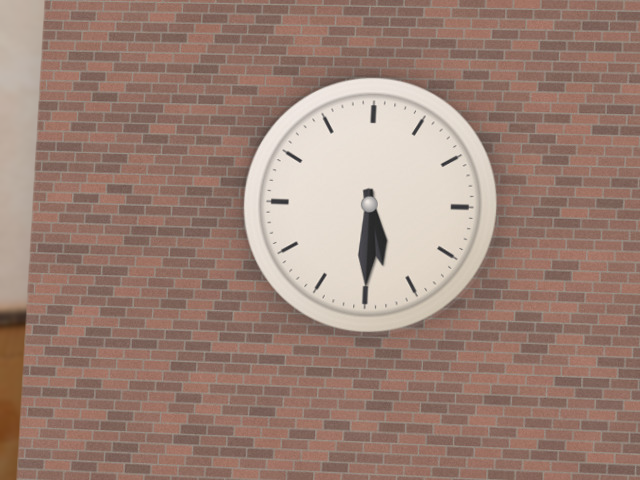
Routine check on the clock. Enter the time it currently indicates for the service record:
5:30
